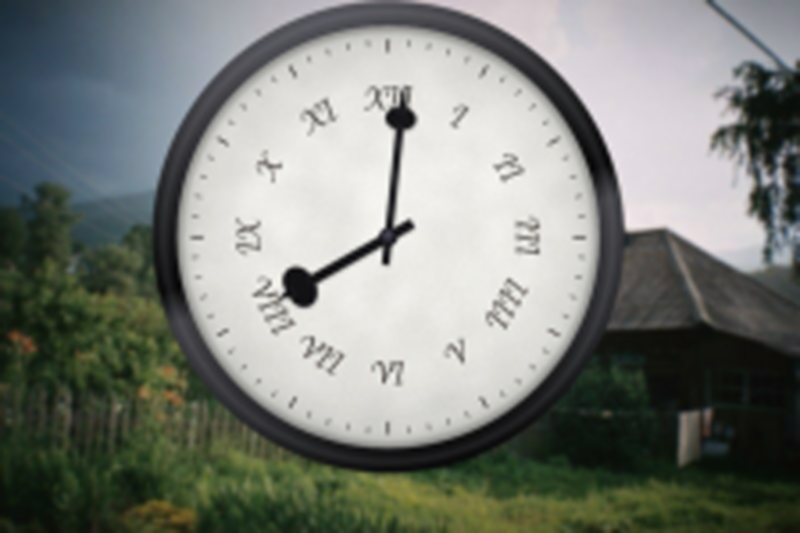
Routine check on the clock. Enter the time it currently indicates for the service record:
8:01
